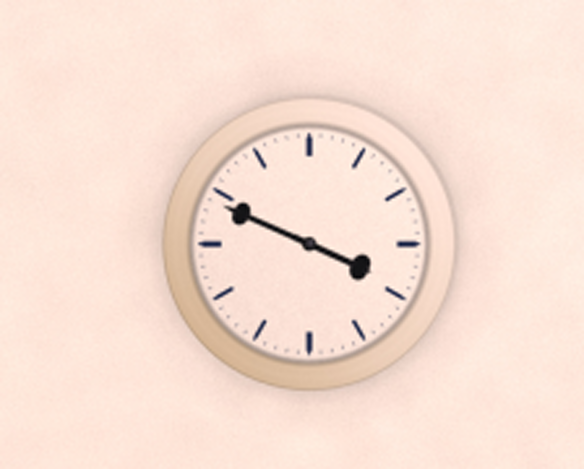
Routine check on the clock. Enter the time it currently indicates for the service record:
3:49
